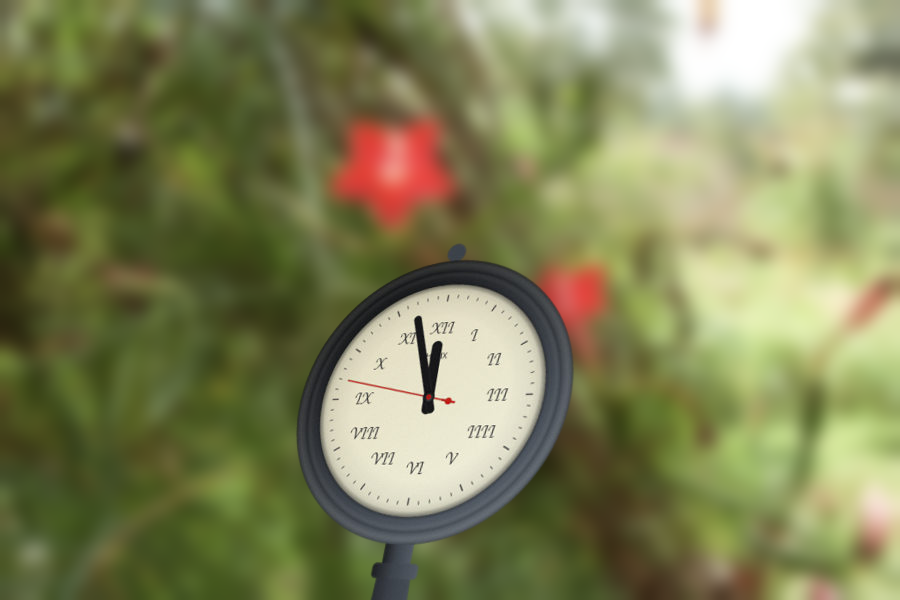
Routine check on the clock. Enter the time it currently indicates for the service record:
11:56:47
